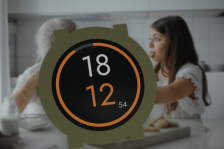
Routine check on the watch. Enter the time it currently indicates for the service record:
18:12:54
